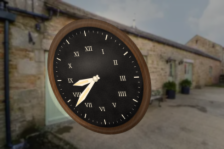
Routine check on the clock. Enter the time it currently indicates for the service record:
8:38
